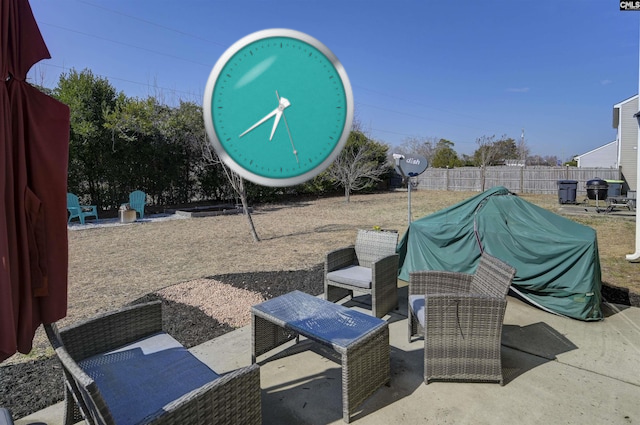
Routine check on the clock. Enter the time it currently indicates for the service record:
6:39:27
